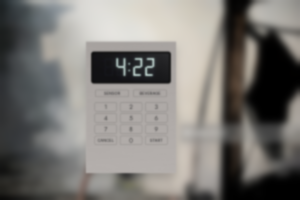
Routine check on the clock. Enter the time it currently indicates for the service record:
4:22
